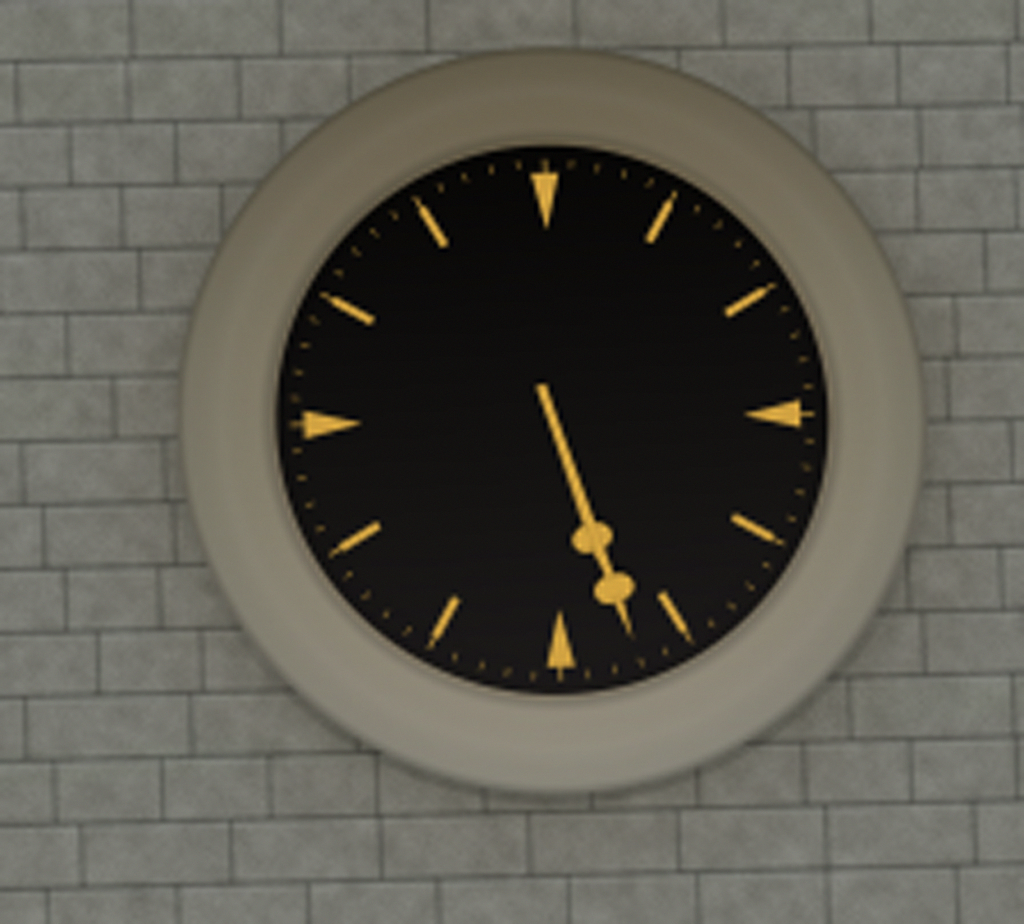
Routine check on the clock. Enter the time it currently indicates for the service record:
5:27
